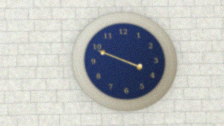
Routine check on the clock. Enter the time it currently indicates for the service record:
3:49
